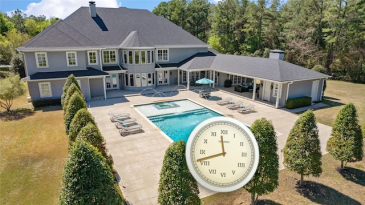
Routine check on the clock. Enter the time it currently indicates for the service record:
11:42
